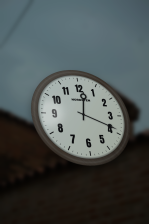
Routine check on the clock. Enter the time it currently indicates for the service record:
12:19
